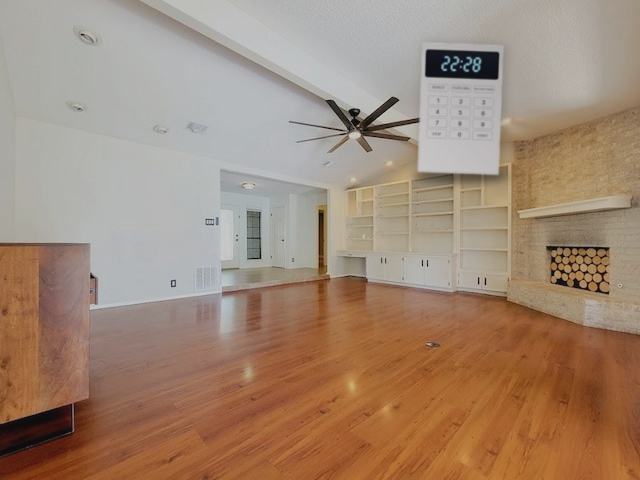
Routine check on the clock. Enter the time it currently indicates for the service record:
22:28
